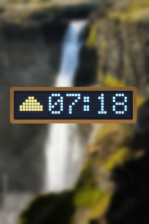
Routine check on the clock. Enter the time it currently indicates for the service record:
7:18
